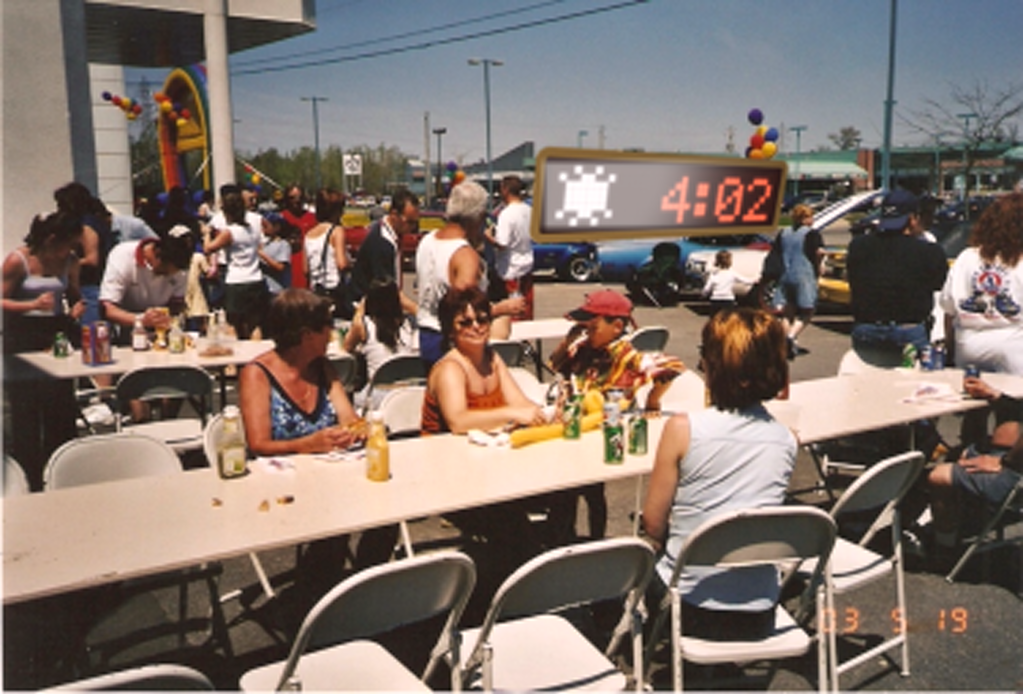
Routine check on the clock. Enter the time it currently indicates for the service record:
4:02
